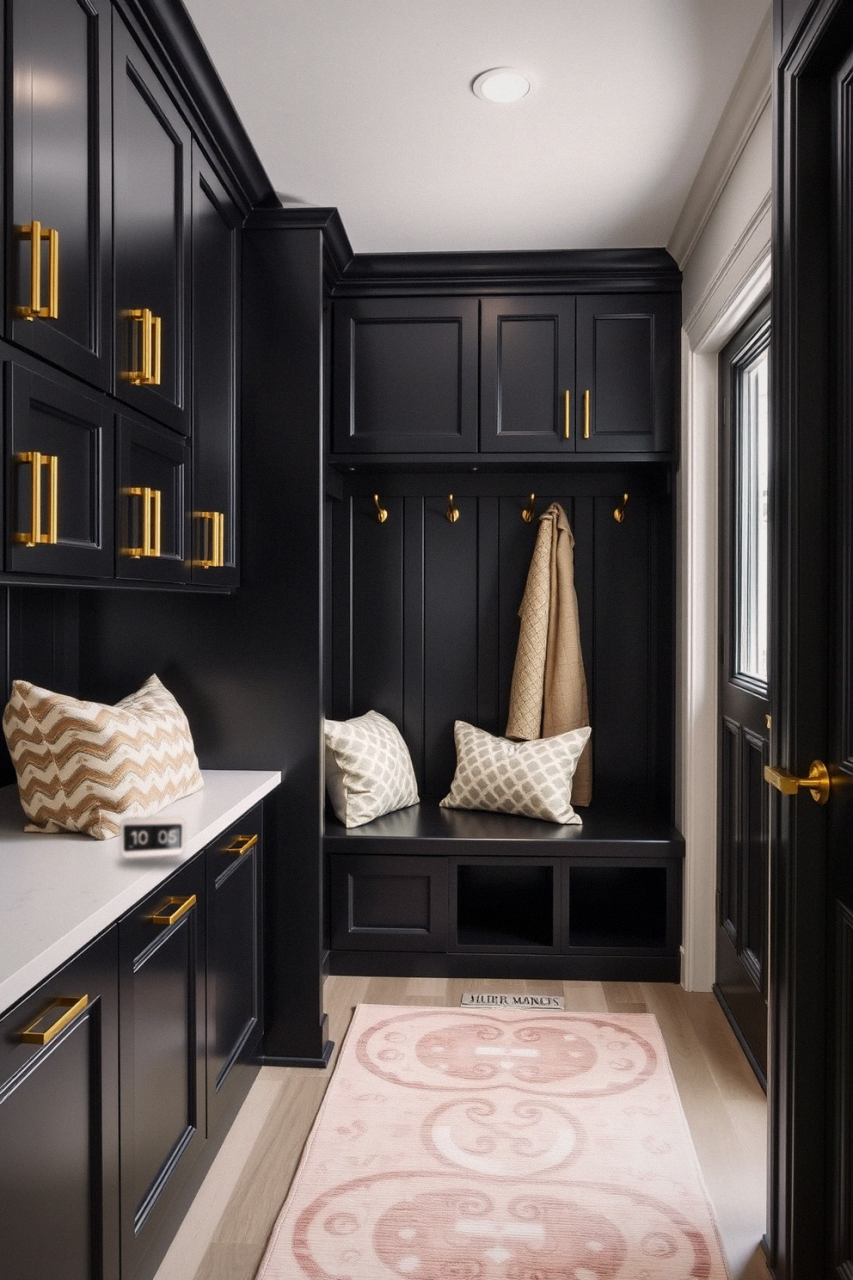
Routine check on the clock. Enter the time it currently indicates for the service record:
10:05
